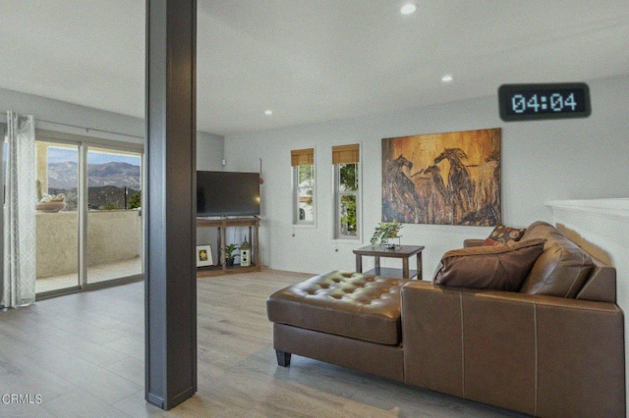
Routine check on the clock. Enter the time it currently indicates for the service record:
4:04
